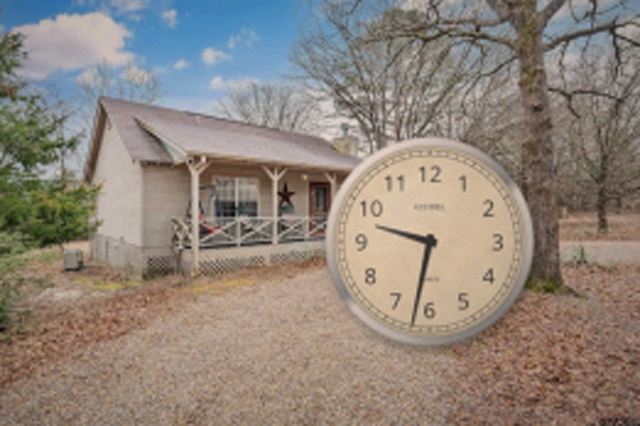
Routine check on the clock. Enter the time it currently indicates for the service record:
9:32
